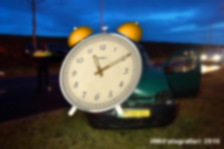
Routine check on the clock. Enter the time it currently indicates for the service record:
11:10
